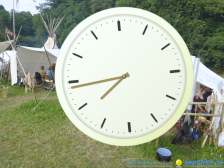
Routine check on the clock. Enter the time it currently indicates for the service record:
7:44
